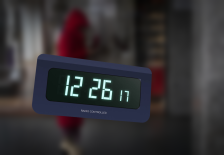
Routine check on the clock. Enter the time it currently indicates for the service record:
12:26:17
